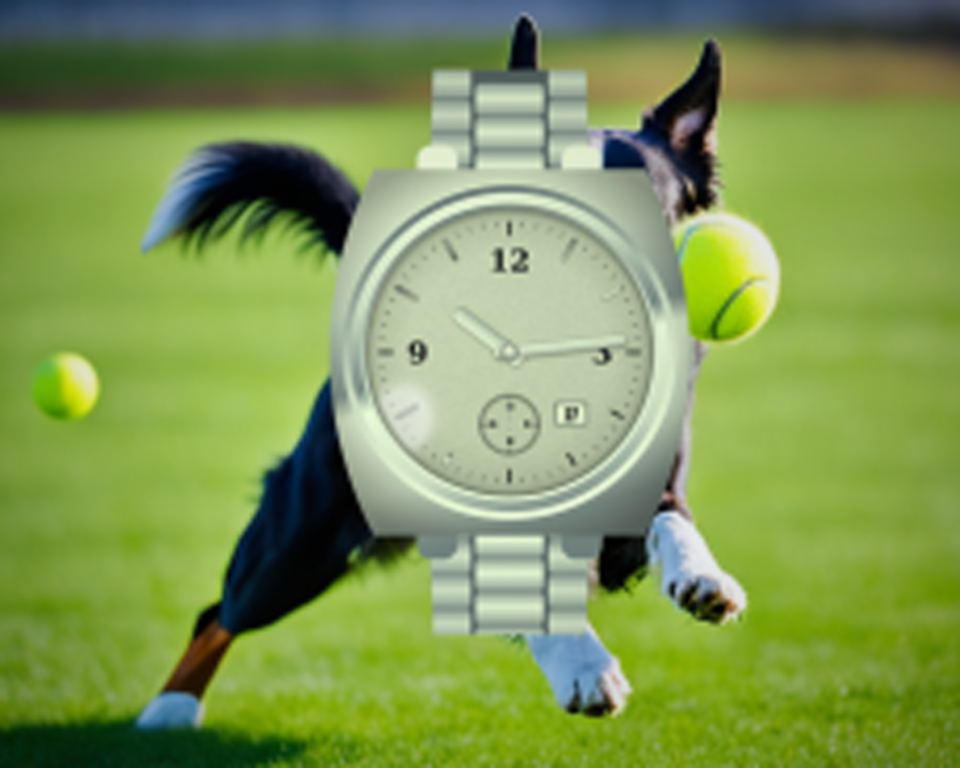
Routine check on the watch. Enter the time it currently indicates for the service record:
10:14
